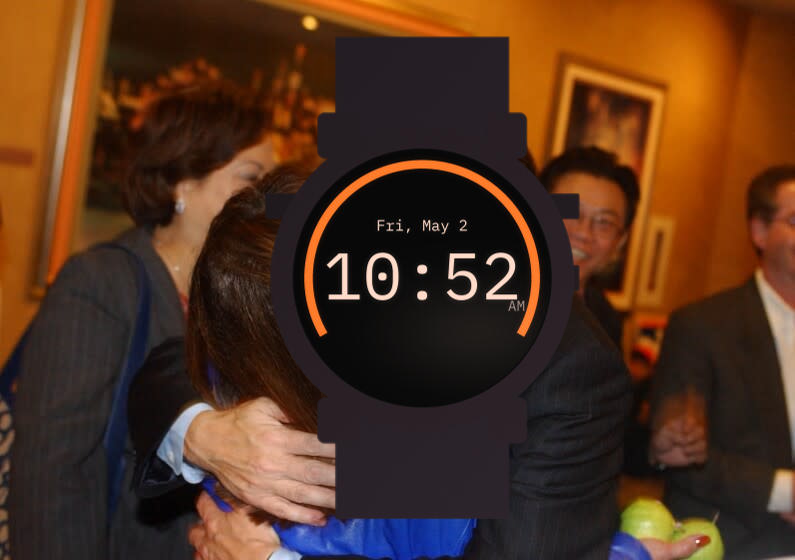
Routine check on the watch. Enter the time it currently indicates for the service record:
10:52
